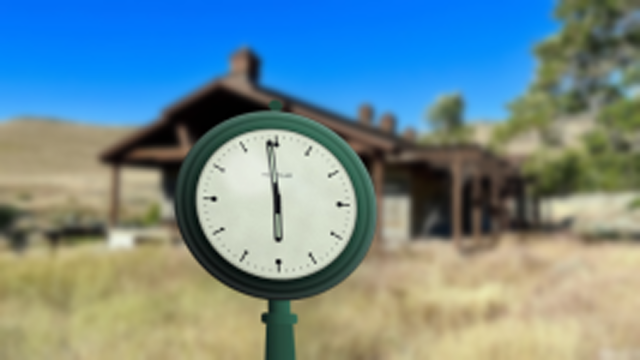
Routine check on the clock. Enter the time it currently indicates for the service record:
5:59
